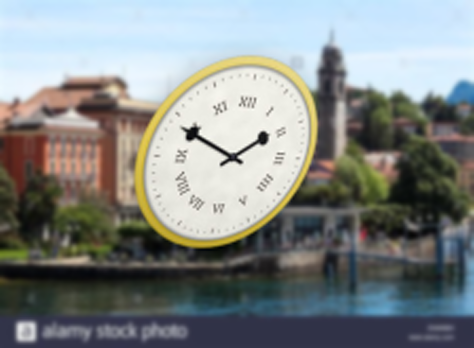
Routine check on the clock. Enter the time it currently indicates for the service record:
1:49
